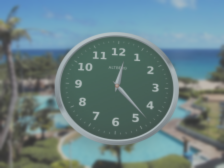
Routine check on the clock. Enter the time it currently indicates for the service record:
12:23
